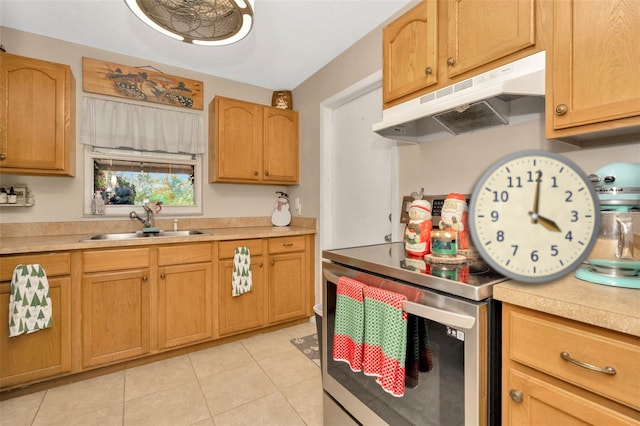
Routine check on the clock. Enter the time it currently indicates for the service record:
4:01
